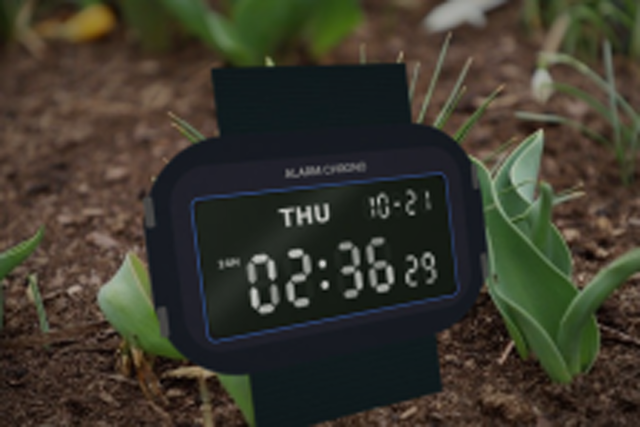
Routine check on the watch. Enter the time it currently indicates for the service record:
2:36:29
